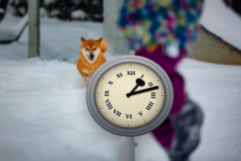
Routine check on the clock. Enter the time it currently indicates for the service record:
1:12
